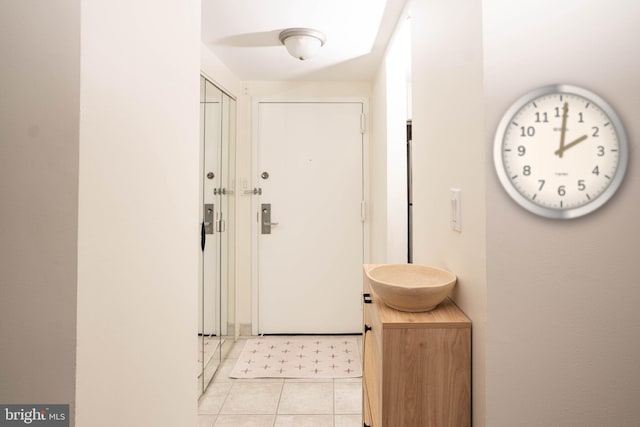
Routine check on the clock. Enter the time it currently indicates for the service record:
2:01
